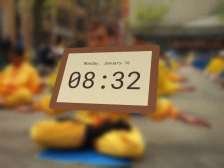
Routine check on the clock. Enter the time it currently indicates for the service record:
8:32
